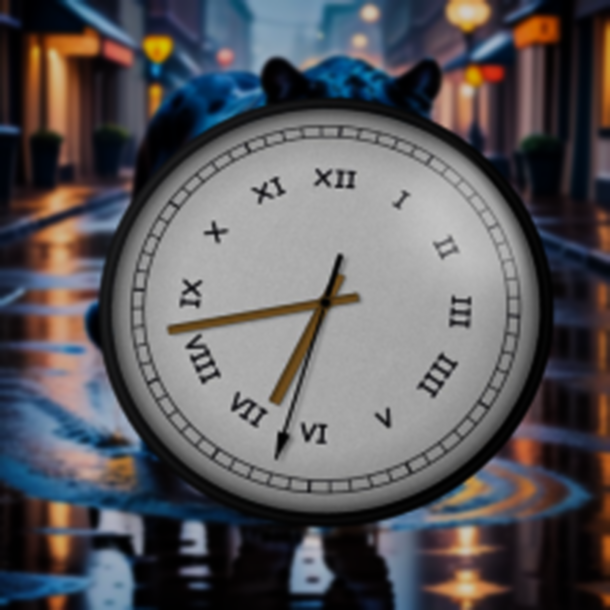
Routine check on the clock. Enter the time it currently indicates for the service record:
6:42:32
